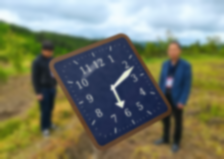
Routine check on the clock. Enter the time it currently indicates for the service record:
6:12
